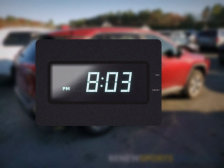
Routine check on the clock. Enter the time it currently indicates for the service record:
8:03
